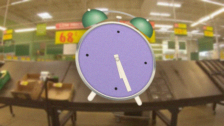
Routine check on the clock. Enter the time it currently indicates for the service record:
5:26
